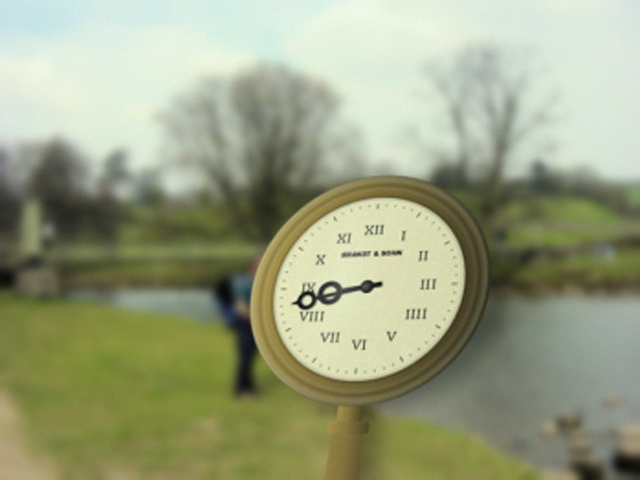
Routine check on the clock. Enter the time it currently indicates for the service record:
8:43
